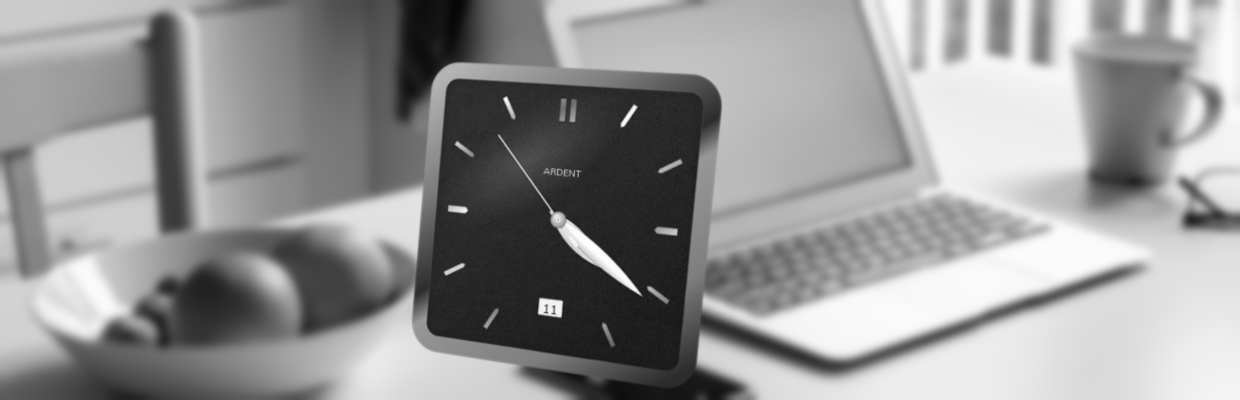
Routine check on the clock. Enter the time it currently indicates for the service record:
4:20:53
